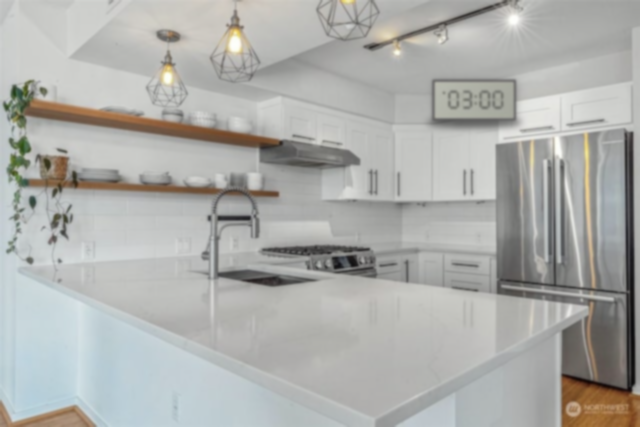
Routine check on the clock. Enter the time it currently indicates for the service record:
3:00
